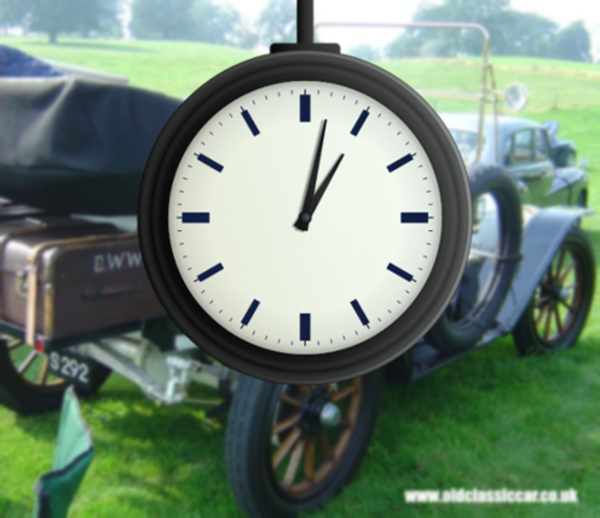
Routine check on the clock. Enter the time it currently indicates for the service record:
1:02
